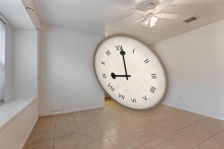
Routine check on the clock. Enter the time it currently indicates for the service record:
9:01
